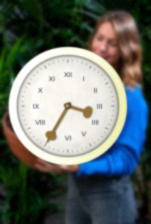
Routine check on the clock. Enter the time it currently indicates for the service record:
3:35
